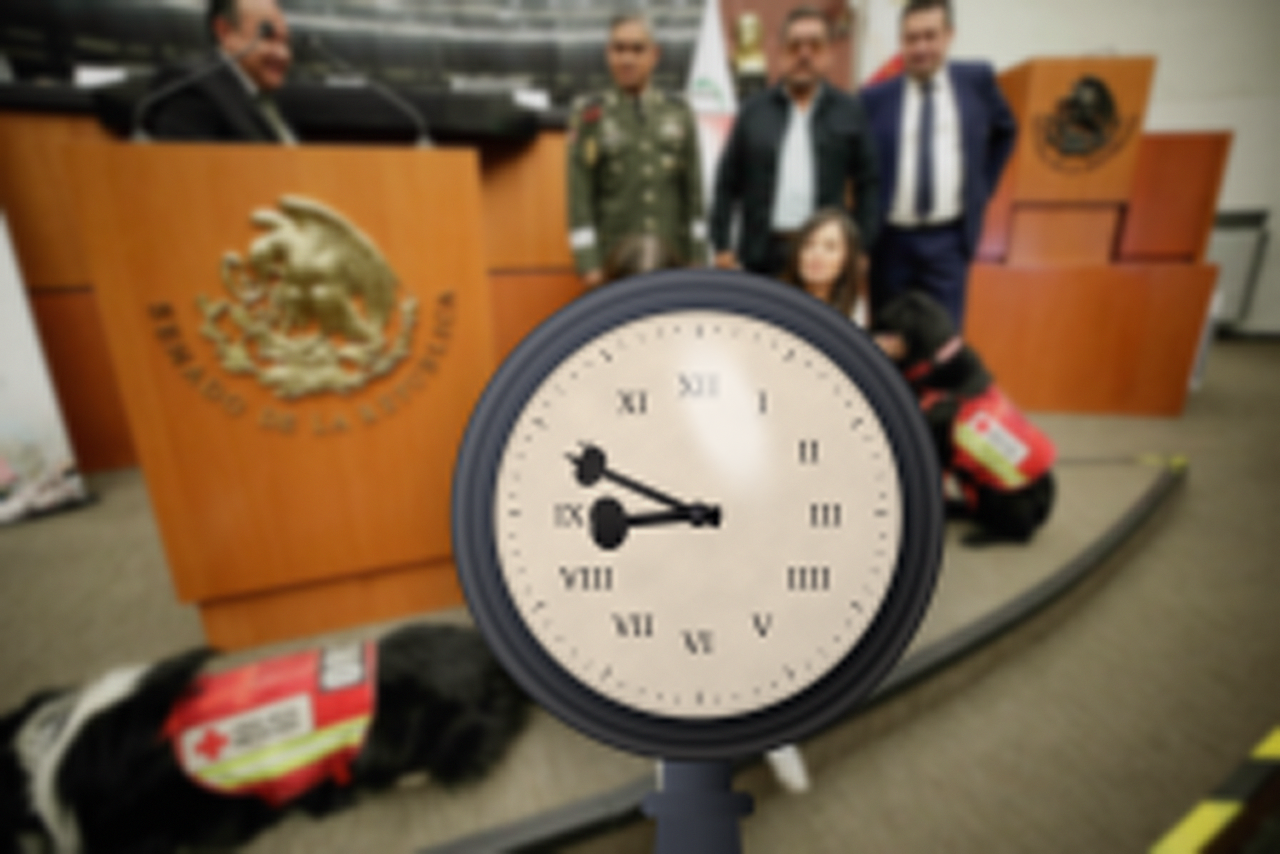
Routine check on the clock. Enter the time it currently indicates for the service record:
8:49
